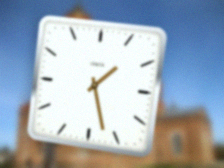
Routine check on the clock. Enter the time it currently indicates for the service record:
1:27
